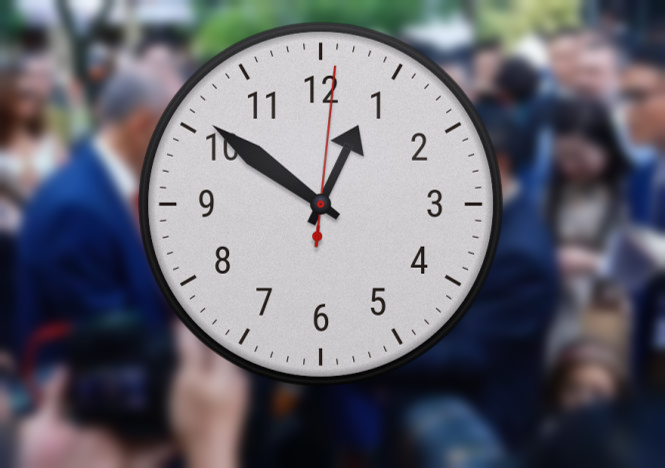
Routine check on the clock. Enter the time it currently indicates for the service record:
12:51:01
